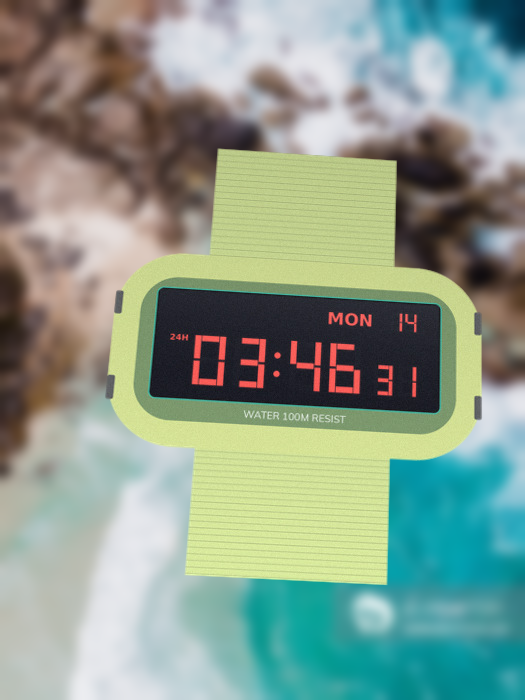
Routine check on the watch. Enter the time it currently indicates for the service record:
3:46:31
